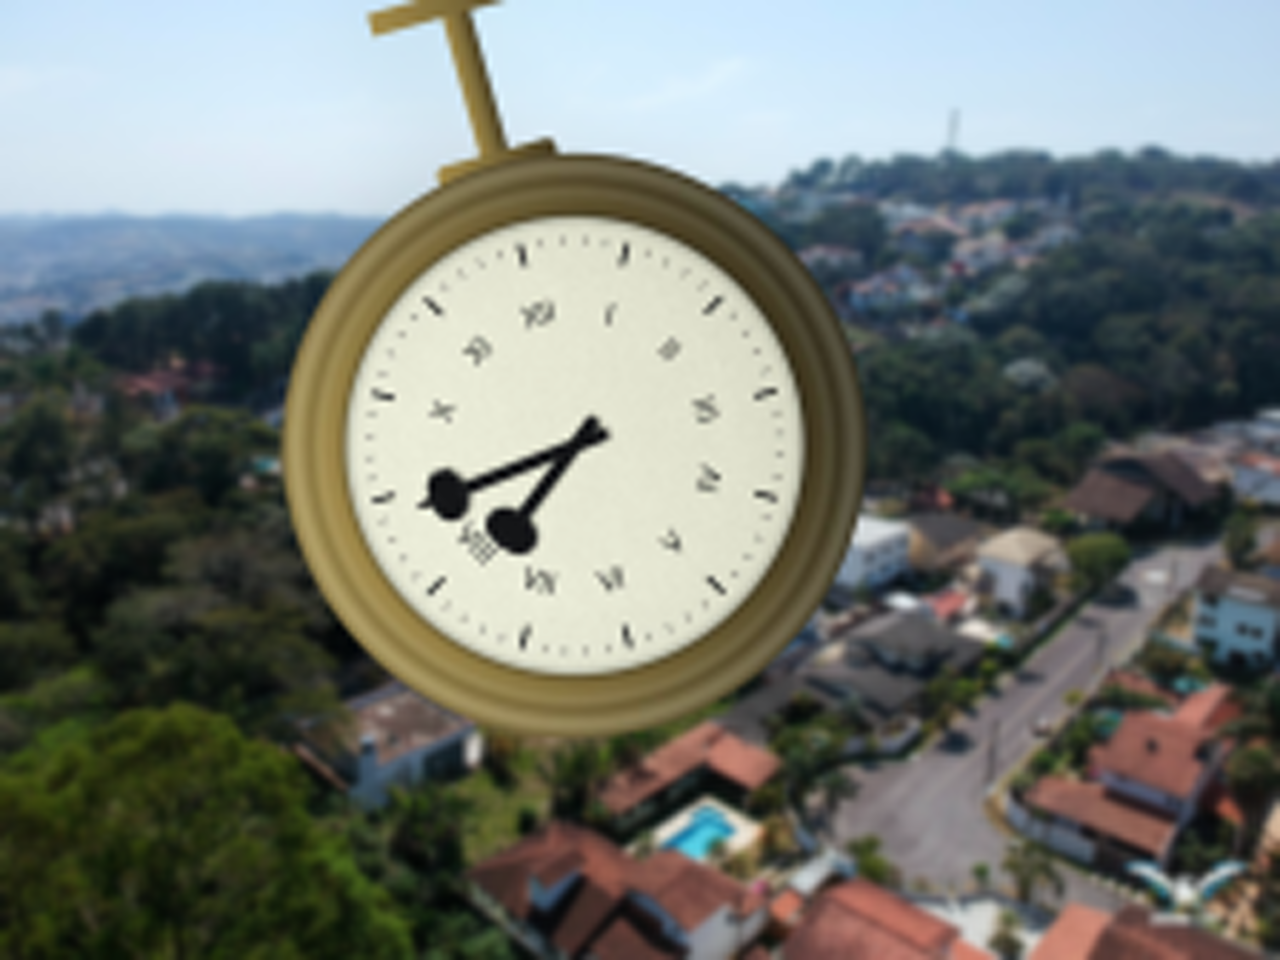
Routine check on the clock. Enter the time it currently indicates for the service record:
7:44
